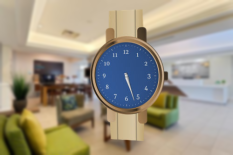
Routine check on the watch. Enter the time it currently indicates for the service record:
5:27
